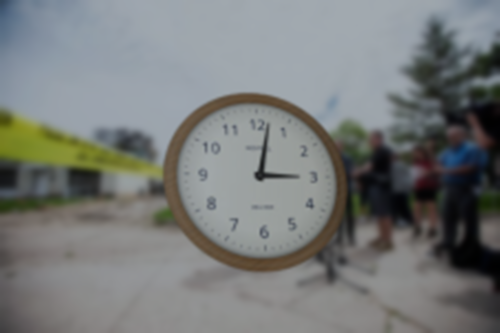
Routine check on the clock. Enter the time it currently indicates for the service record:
3:02
